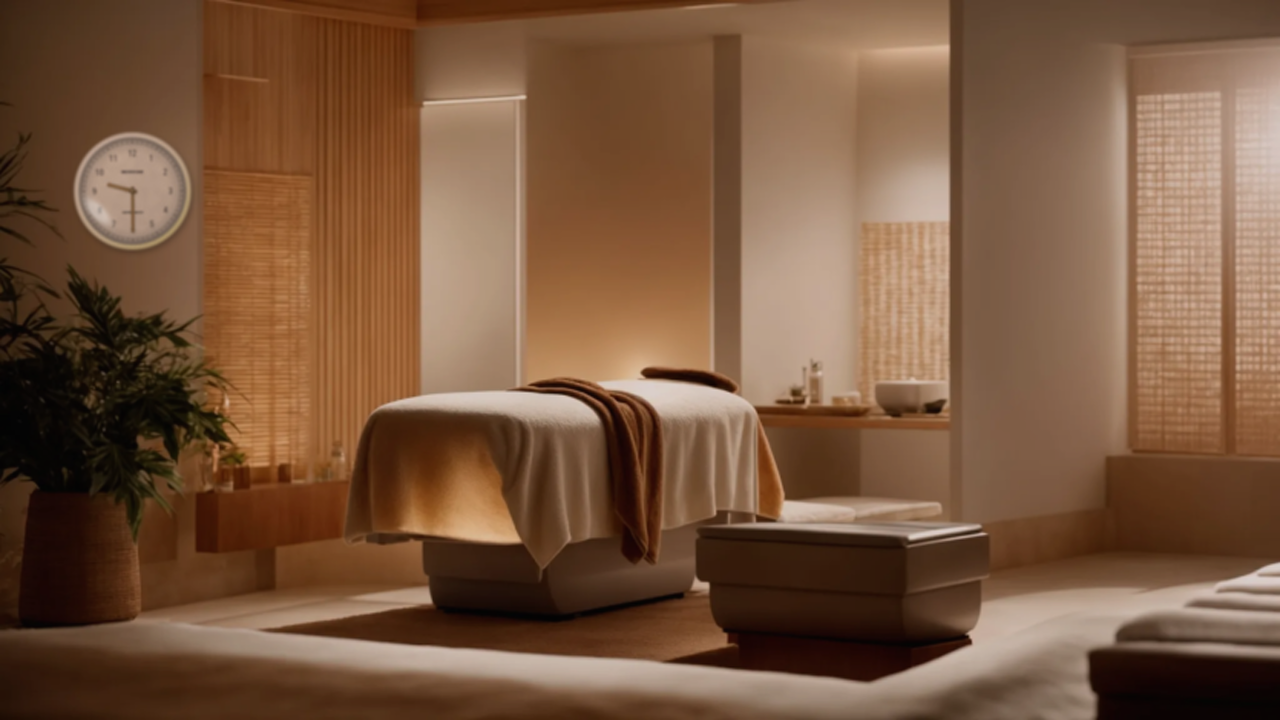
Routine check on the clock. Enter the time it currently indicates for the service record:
9:30
